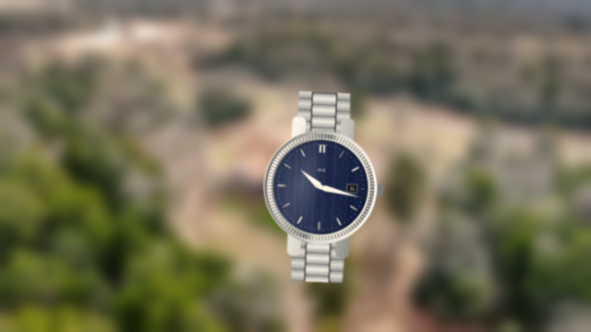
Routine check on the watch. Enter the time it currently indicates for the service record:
10:17
